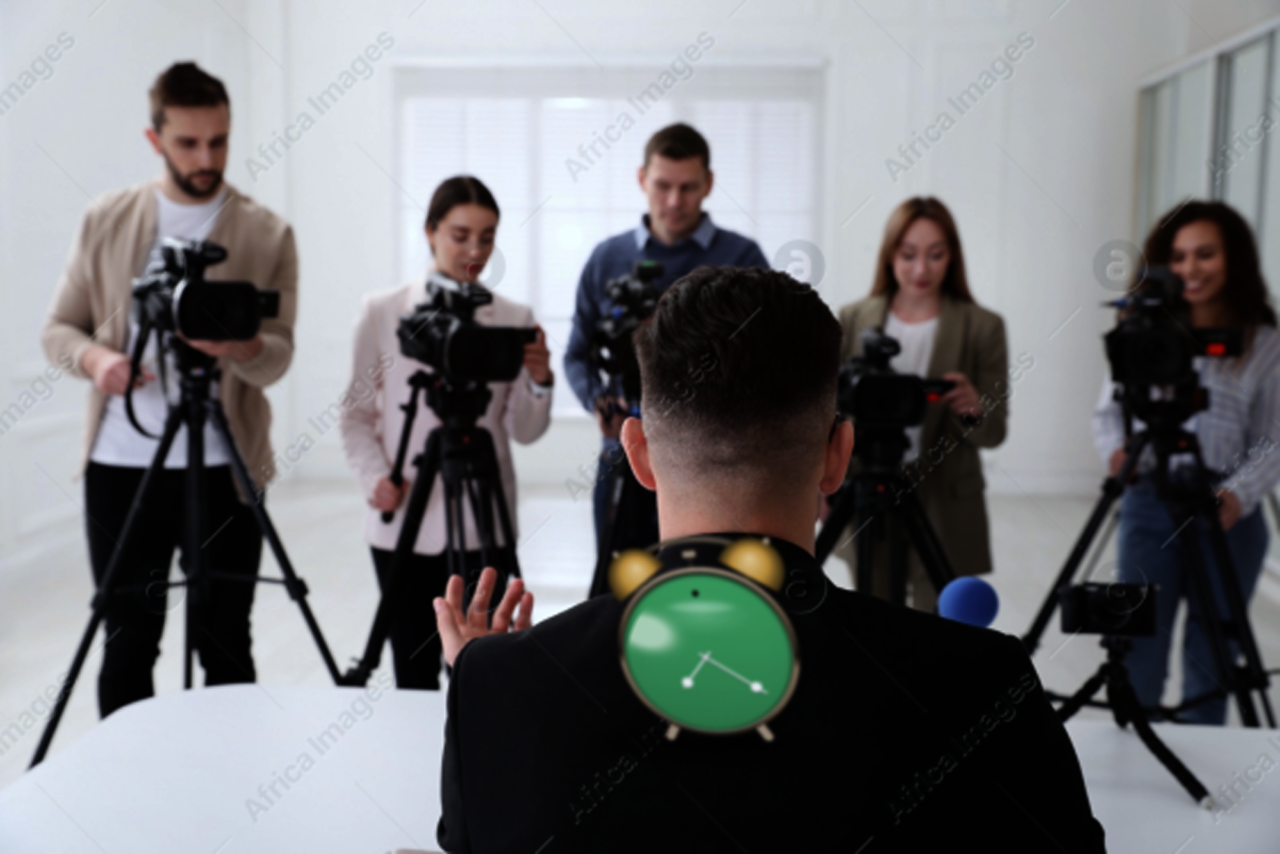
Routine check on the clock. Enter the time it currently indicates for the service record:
7:21
